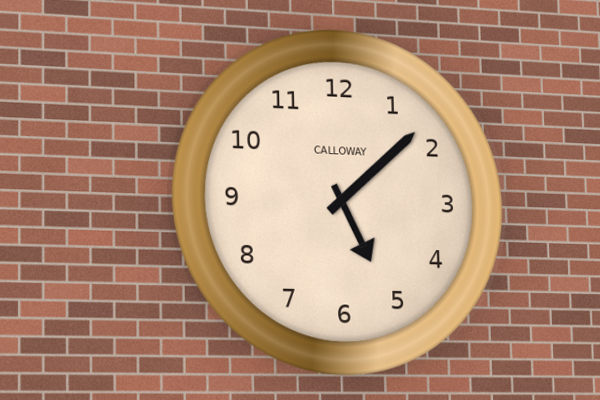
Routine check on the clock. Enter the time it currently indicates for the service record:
5:08
